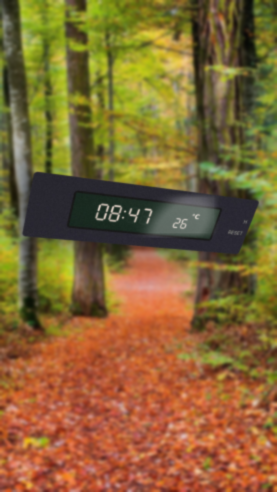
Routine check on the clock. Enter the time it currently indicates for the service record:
8:47
